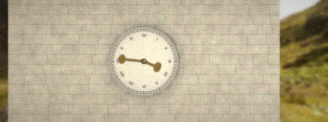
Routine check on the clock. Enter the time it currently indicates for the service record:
3:46
